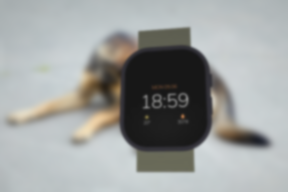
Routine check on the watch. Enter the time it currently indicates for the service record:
18:59
